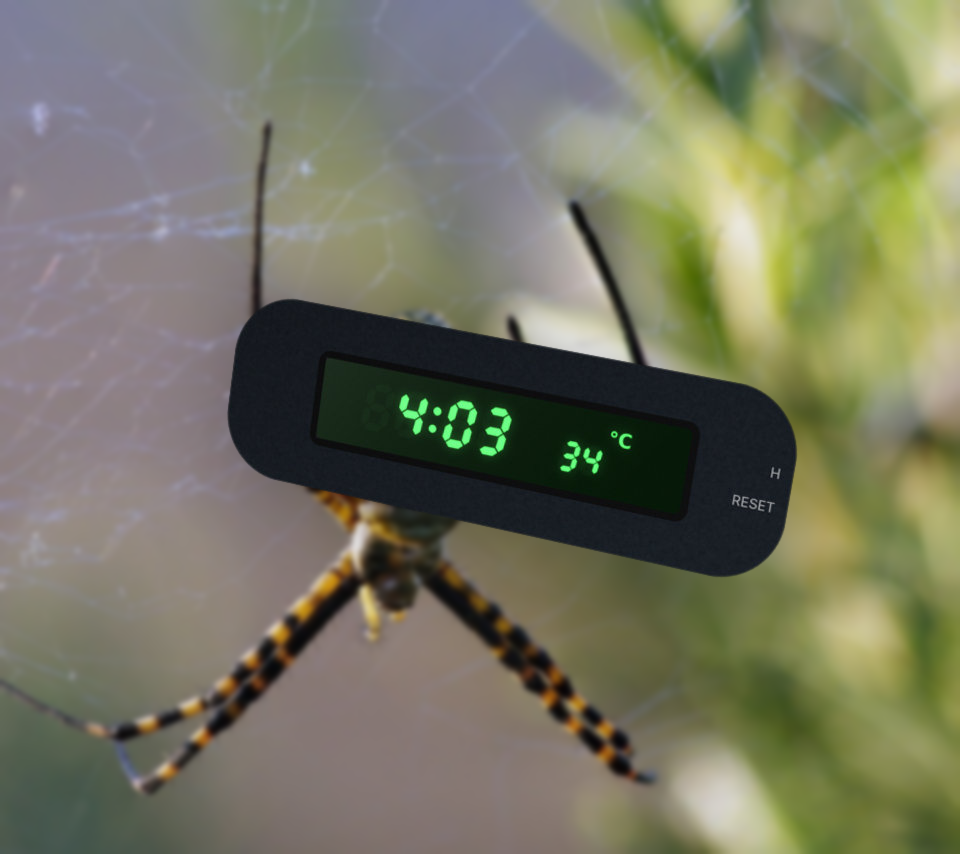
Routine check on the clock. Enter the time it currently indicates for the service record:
4:03
